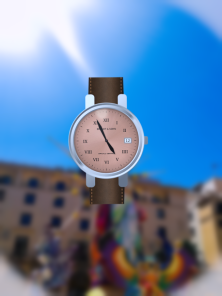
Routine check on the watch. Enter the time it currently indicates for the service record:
4:56
